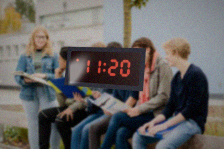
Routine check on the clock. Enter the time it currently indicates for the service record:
11:20
